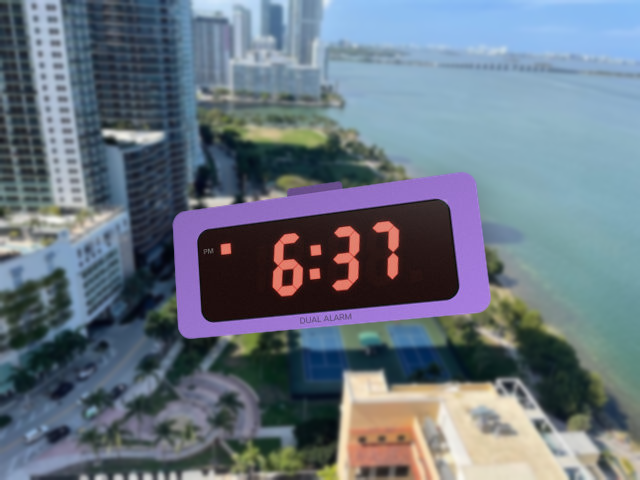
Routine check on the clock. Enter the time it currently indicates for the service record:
6:37
